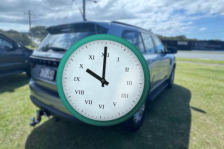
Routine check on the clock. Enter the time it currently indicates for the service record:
10:00
